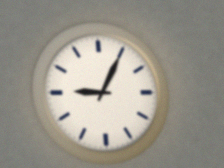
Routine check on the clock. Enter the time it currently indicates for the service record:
9:05
